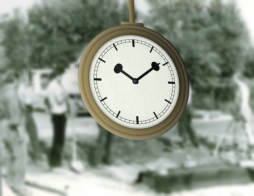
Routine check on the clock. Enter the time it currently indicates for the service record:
10:09
